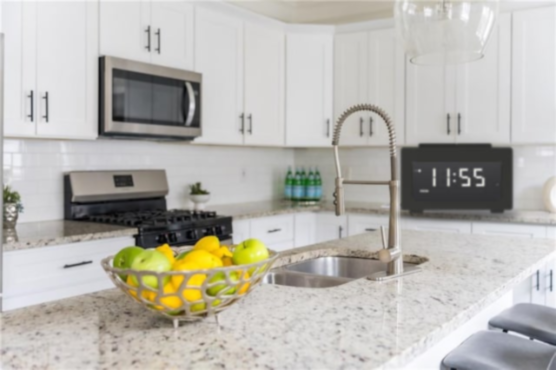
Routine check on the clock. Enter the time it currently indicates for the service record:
11:55
